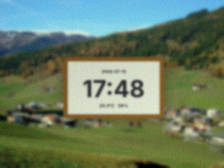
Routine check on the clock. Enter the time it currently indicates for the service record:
17:48
